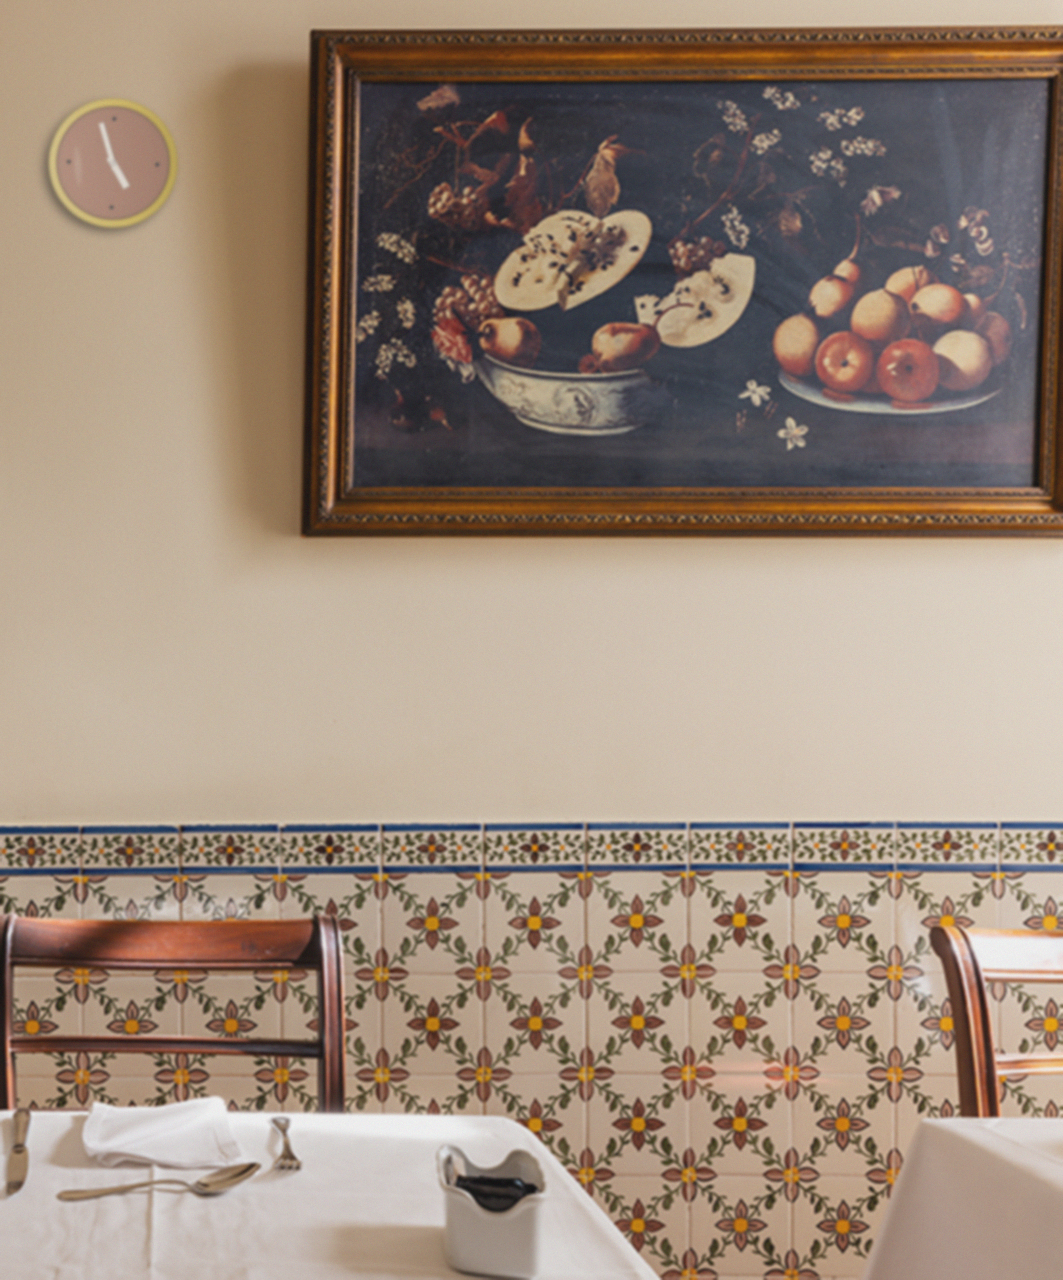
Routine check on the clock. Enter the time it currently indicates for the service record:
4:57
